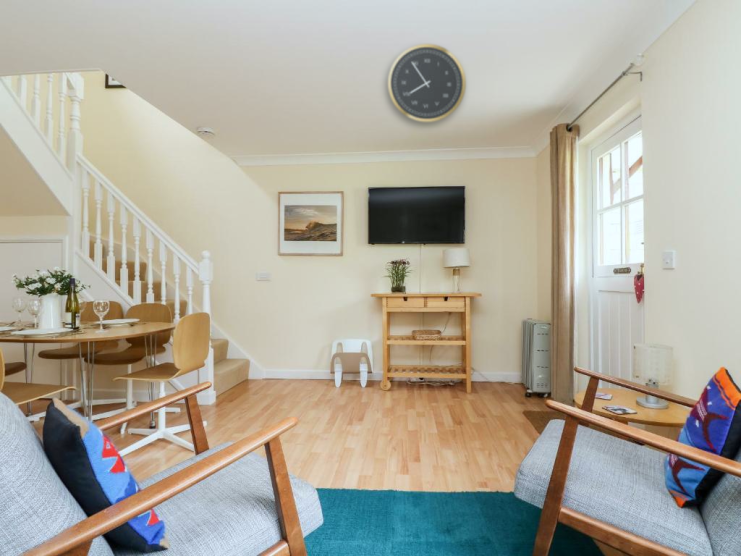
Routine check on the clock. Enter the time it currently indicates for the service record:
7:54
